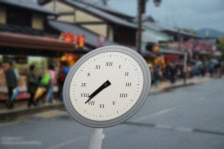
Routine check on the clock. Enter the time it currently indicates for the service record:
7:37
